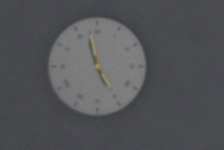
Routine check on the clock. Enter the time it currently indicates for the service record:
4:58
